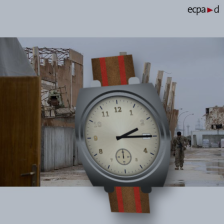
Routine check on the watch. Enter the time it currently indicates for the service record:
2:15
